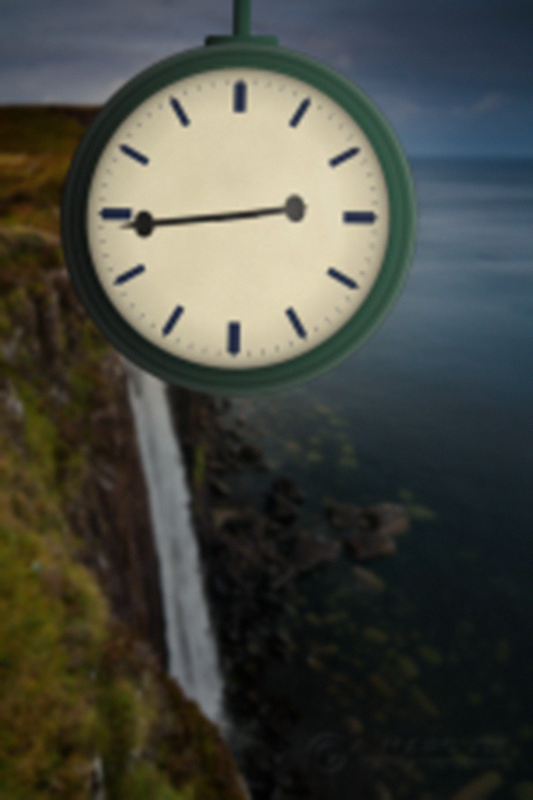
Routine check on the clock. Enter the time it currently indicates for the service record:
2:44
